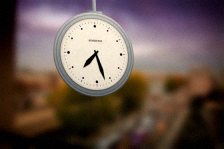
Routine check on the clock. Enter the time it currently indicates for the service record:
7:27
